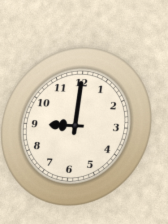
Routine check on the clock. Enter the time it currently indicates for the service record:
9:00
